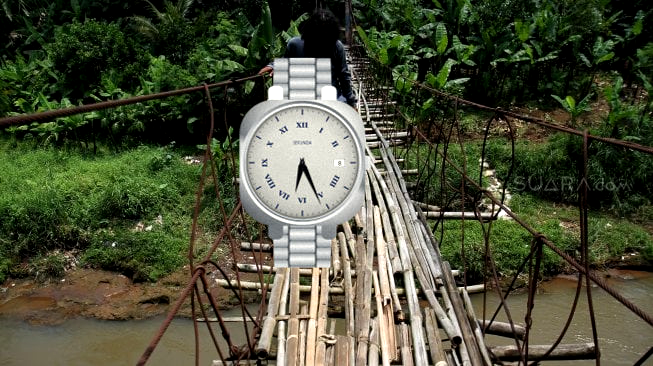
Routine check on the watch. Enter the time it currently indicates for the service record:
6:26
